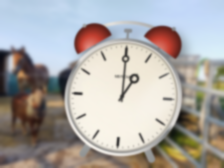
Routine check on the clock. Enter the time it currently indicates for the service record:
1:00
